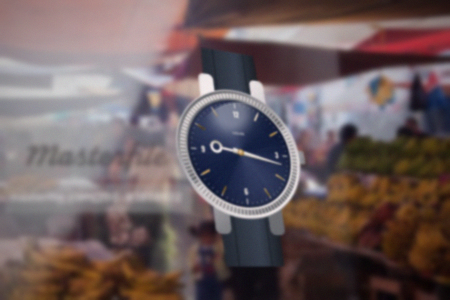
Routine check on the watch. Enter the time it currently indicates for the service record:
9:17
